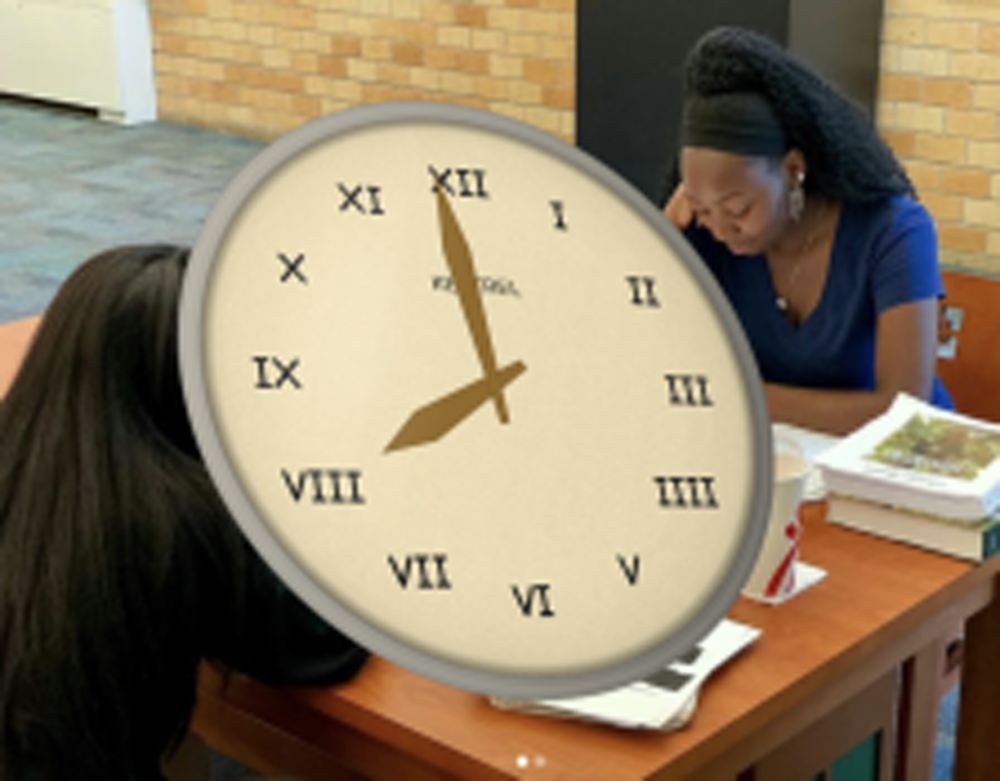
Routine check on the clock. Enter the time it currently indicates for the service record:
7:59
